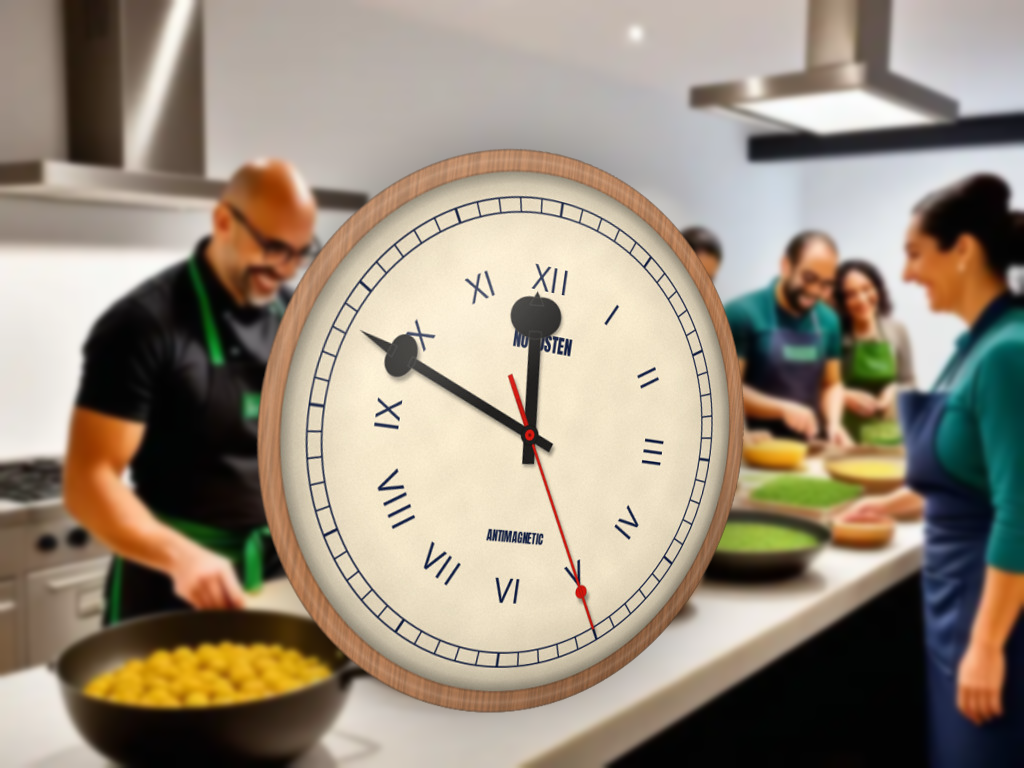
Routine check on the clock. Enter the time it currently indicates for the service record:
11:48:25
